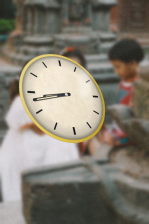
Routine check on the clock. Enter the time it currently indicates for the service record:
8:43
